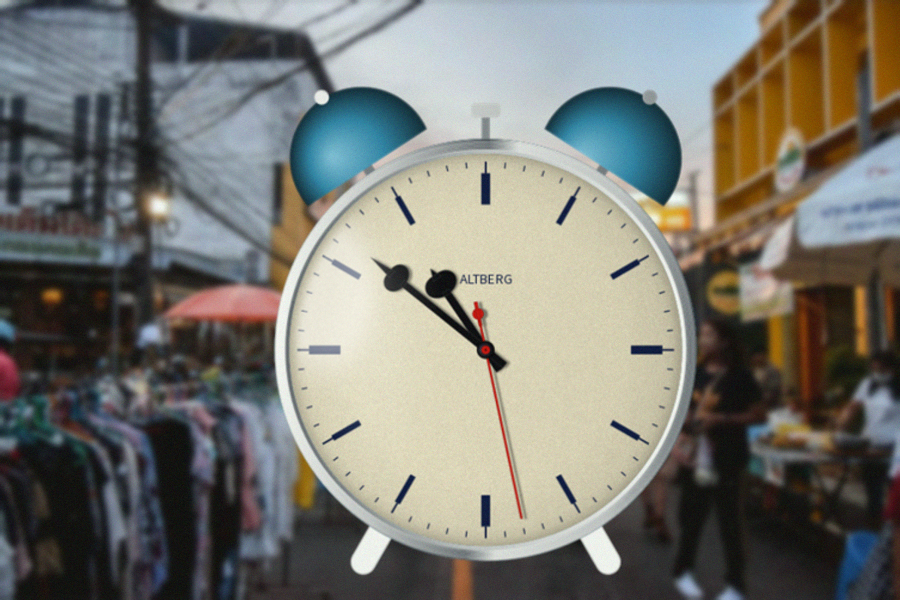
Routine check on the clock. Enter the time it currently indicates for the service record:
10:51:28
